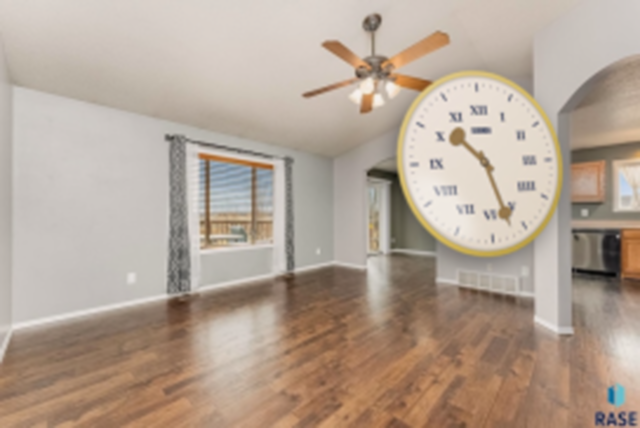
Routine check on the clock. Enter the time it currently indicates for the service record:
10:27
